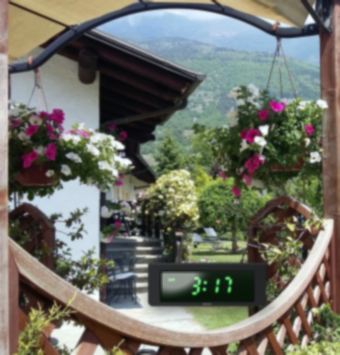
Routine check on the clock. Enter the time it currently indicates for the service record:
3:17
